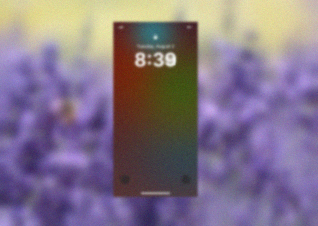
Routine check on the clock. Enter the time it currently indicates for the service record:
8:39
